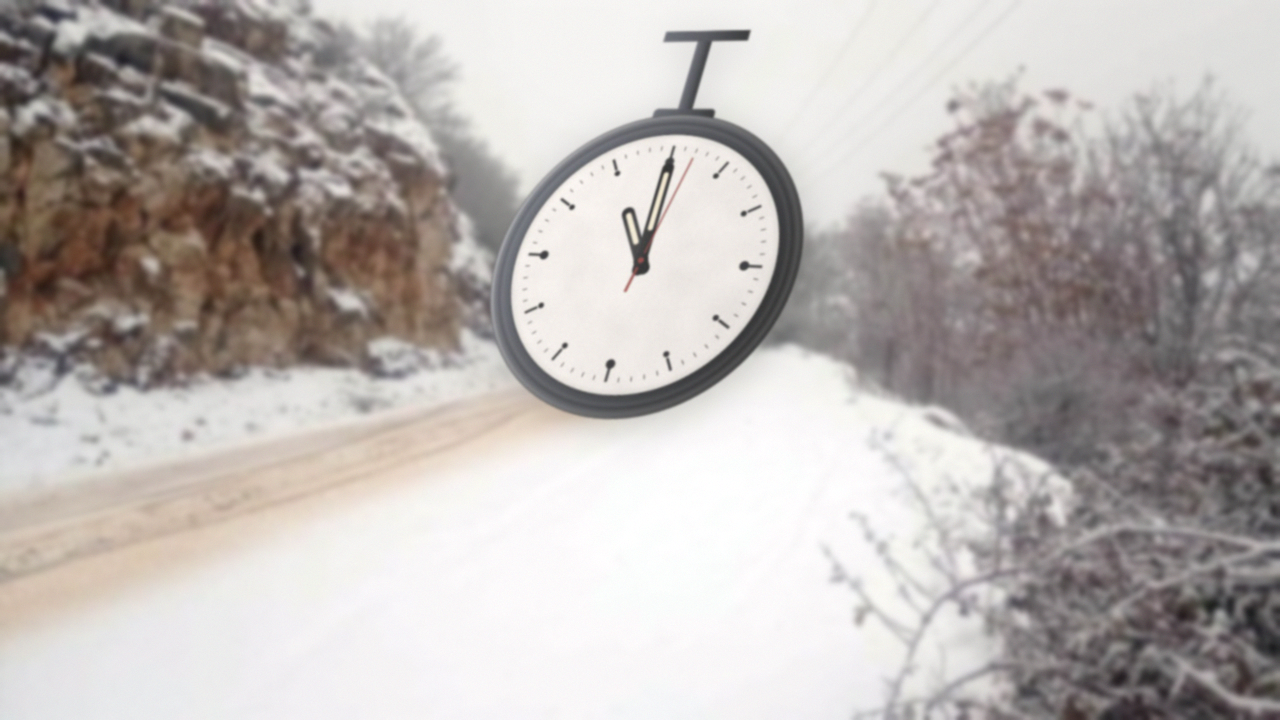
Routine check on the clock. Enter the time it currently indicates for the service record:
11:00:02
